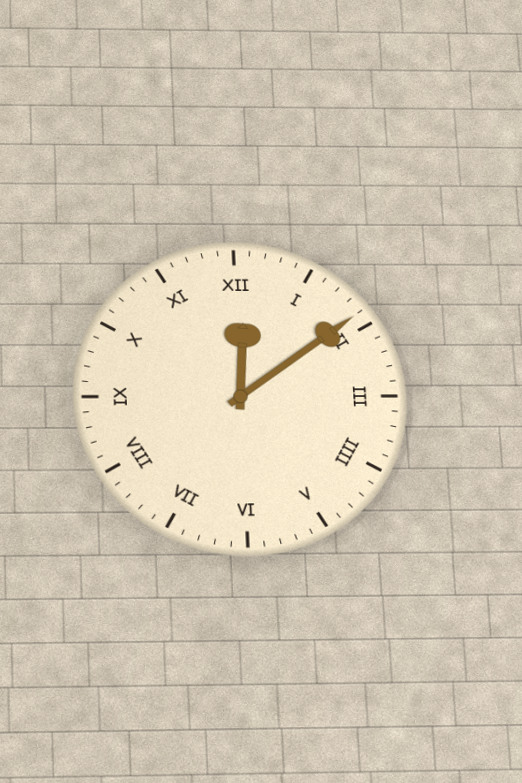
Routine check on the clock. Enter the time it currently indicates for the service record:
12:09
